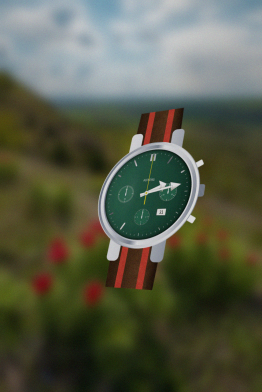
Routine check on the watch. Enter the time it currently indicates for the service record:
2:13
